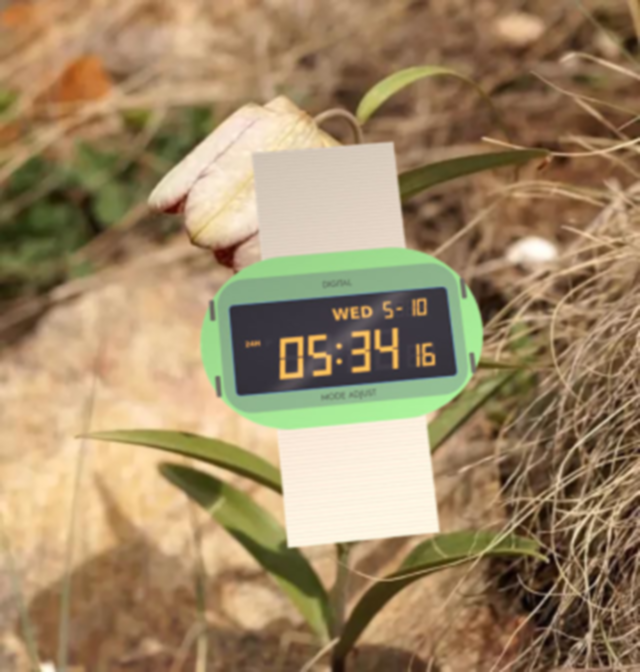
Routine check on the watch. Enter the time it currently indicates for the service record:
5:34:16
